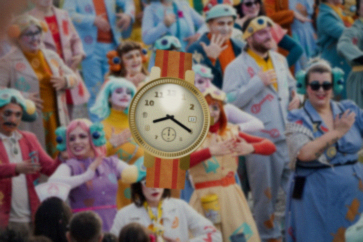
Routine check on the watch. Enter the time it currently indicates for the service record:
8:20
